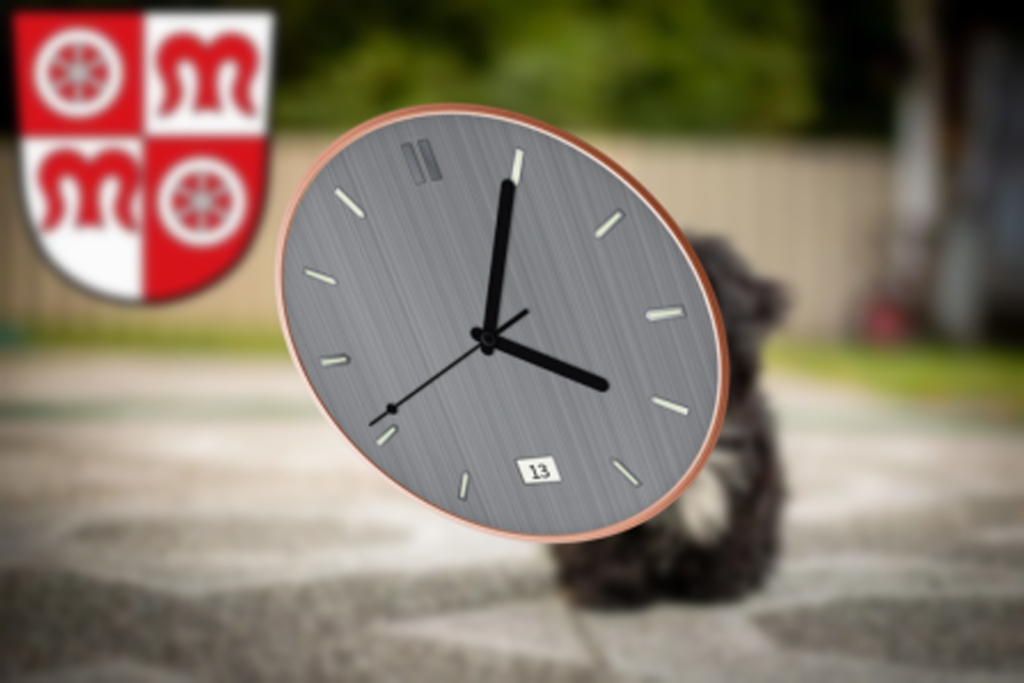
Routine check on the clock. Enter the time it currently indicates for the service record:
4:04:41
